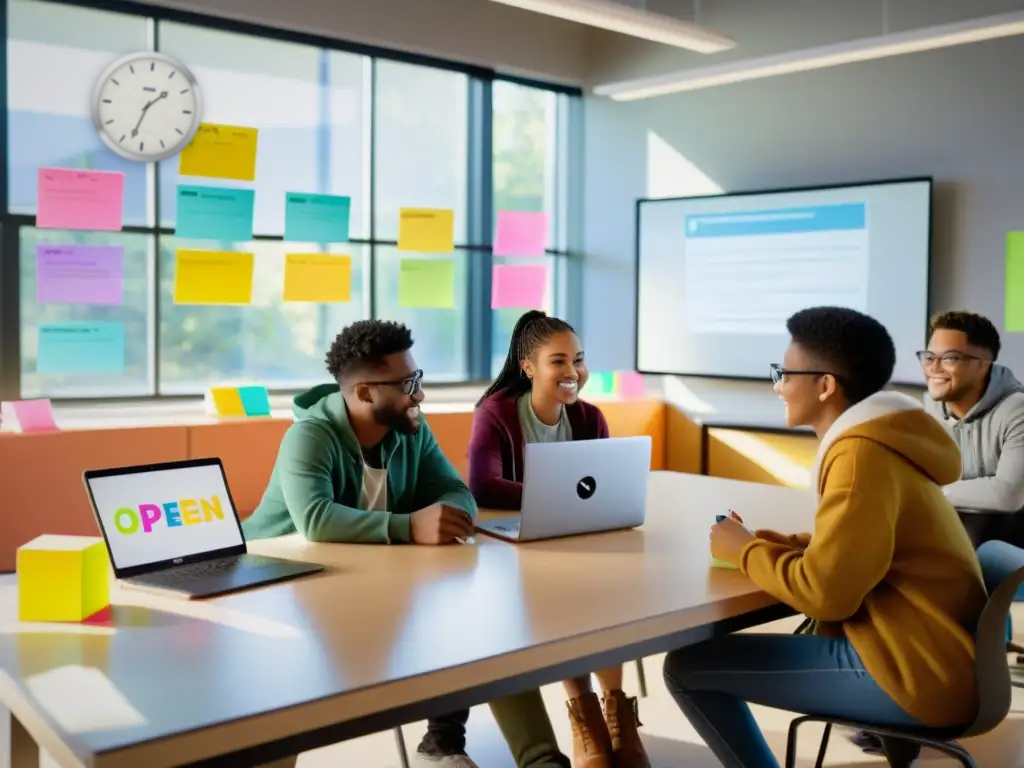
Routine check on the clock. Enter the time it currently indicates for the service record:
1:33
